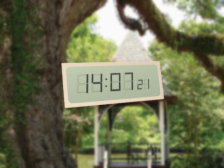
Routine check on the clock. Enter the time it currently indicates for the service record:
14:07:21
